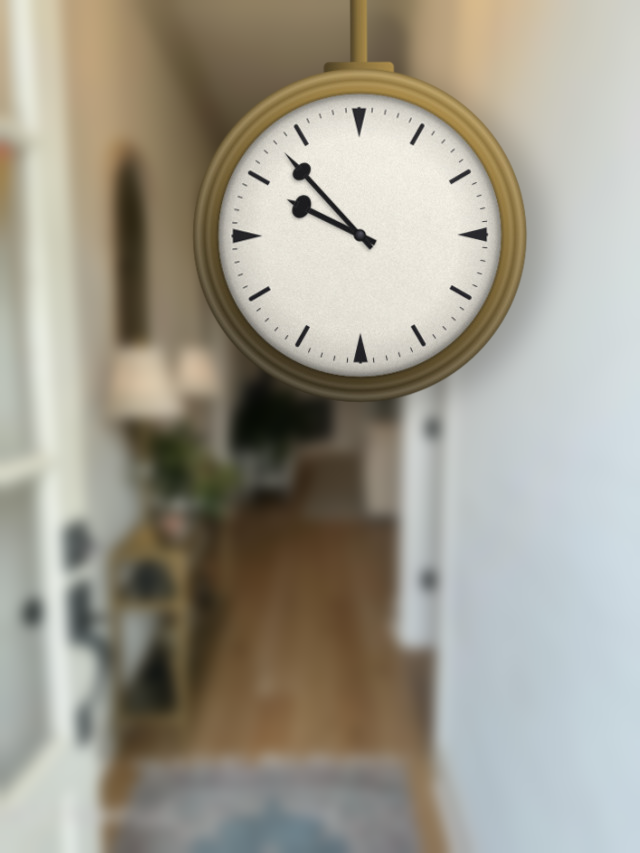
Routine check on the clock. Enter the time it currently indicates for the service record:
9:53
